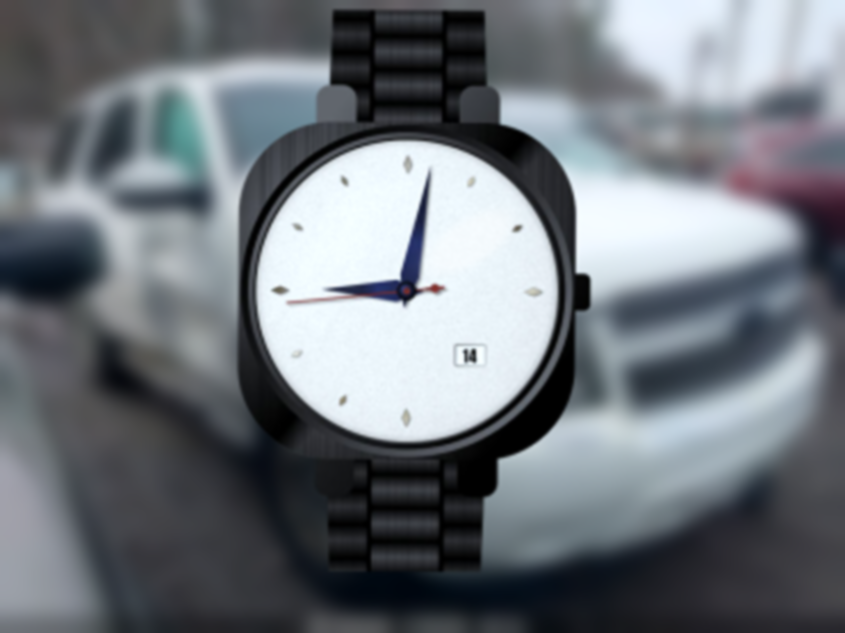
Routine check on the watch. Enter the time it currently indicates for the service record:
9:01:44
